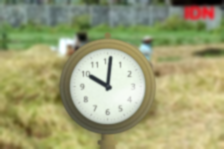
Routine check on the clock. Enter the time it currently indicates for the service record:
10:01
